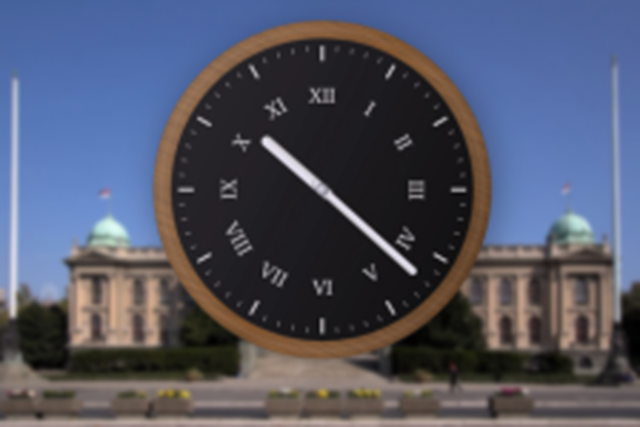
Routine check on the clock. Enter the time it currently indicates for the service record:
10:22
